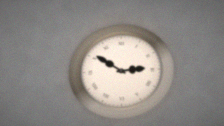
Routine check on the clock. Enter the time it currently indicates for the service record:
2:51
